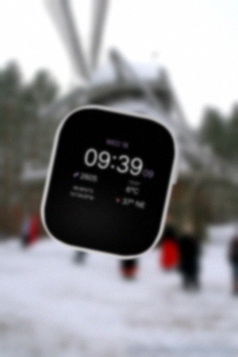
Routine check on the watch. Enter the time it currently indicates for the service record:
9:39
